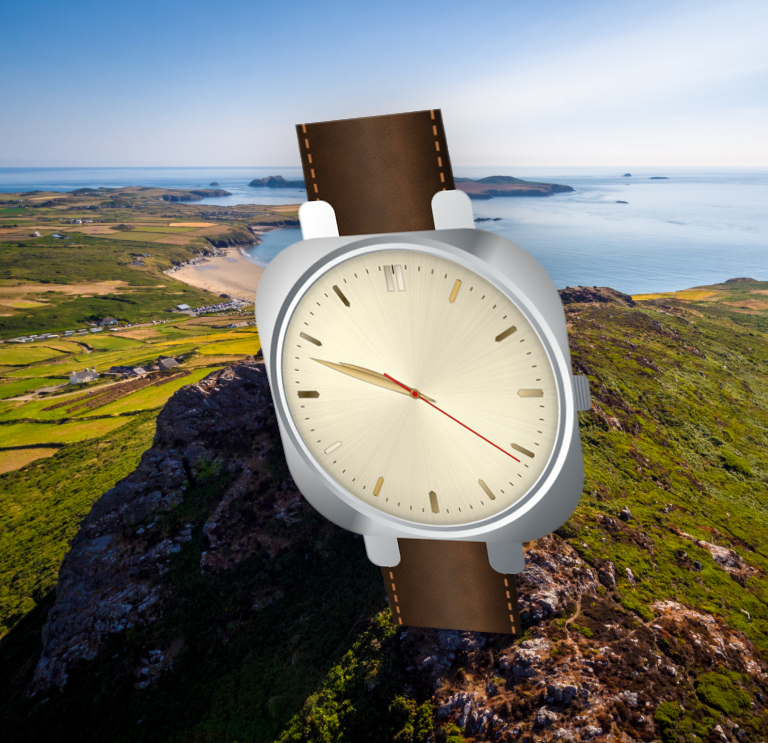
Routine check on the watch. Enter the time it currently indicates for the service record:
9:48:21
